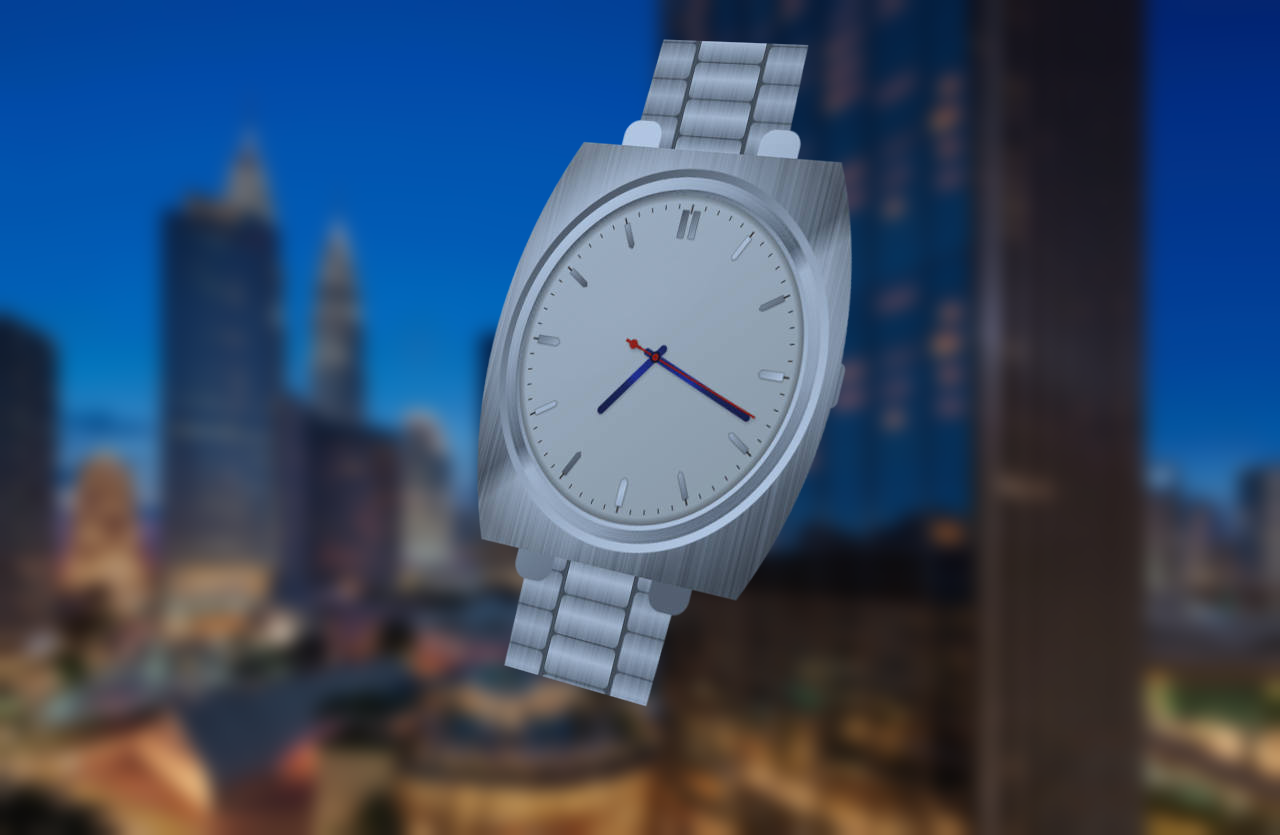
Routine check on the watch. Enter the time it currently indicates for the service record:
7:18:18
